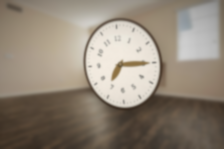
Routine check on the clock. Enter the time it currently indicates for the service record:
7:15
